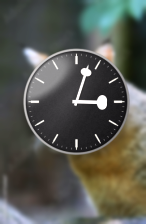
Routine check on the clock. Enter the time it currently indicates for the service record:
3:03
